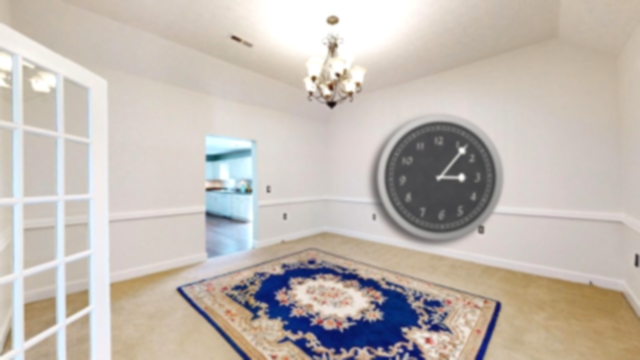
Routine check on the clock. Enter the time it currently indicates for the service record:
3:07
